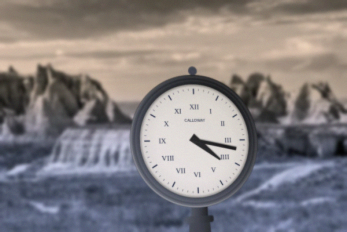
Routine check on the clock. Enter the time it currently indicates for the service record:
4:17
